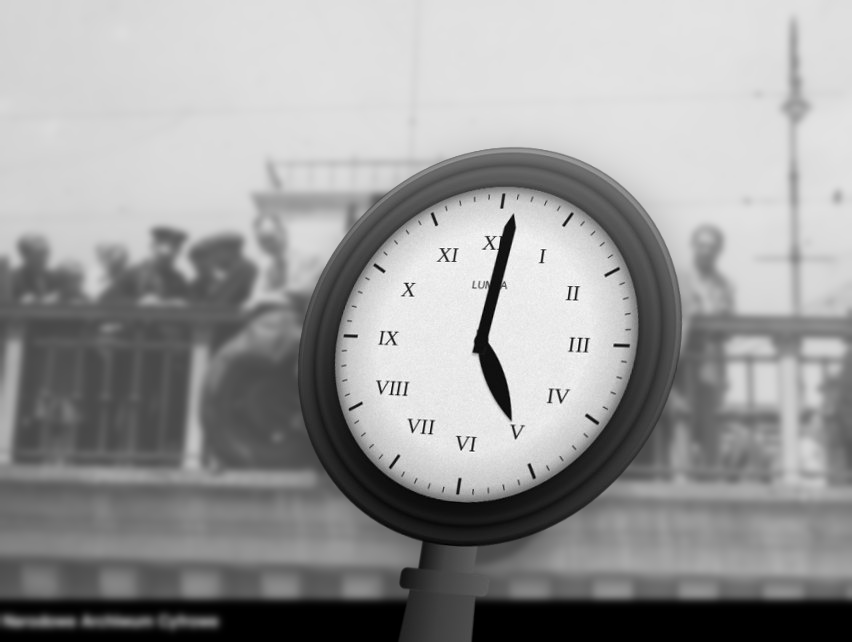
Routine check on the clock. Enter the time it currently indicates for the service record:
5:01
